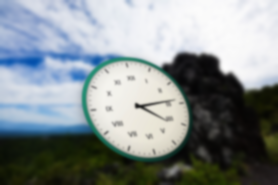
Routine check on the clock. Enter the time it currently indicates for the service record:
4:14
